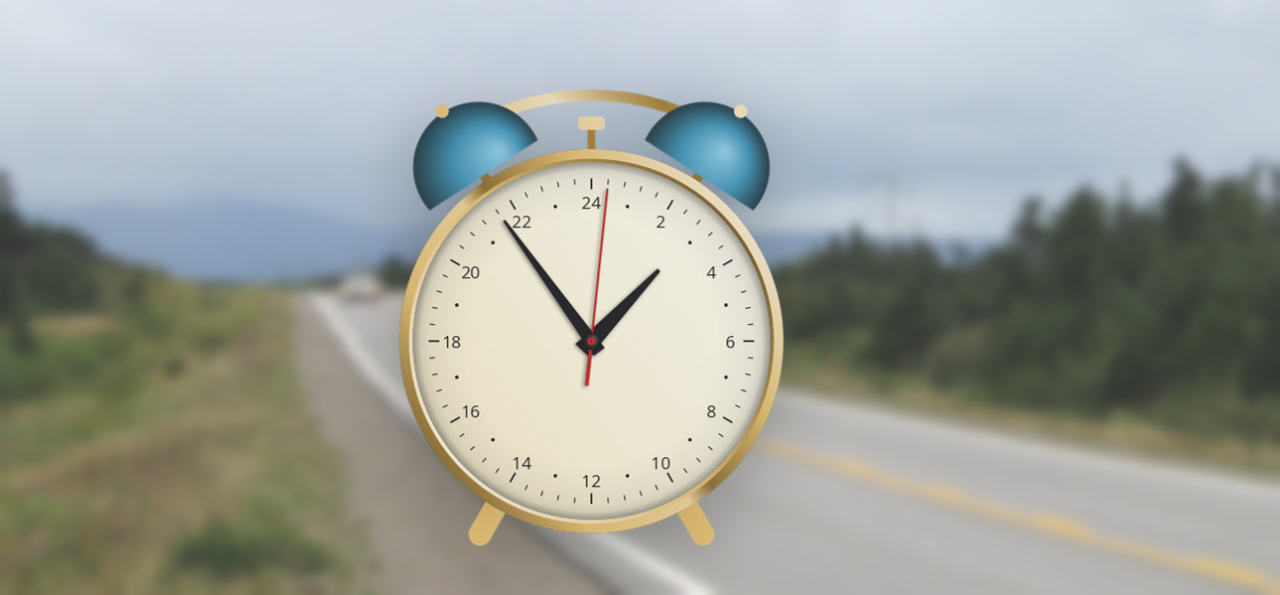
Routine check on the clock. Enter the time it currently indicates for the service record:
2:54:01
